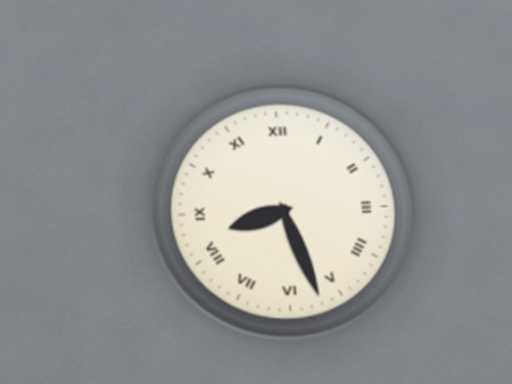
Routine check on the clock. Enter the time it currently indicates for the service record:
8:27
